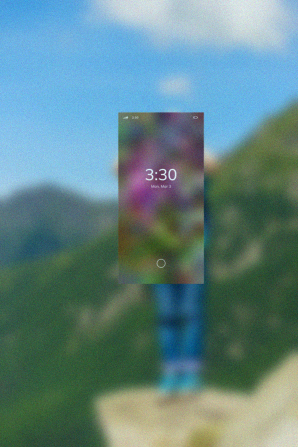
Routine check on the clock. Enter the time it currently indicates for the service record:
3:30
